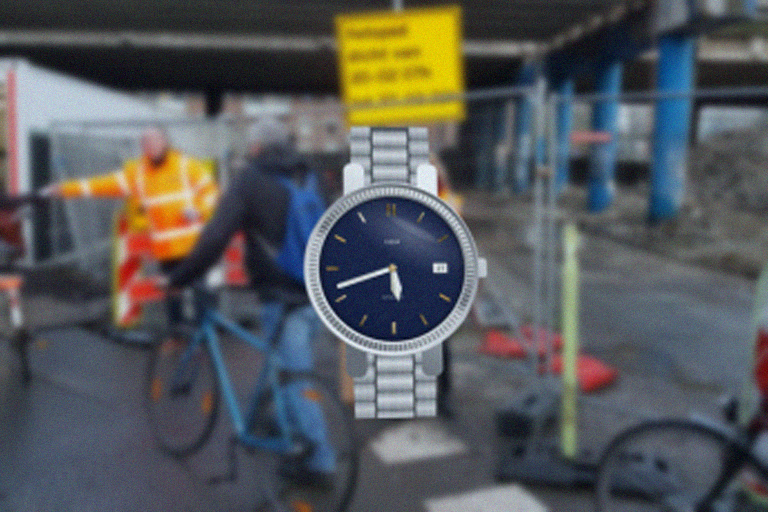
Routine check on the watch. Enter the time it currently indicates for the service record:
5:42
